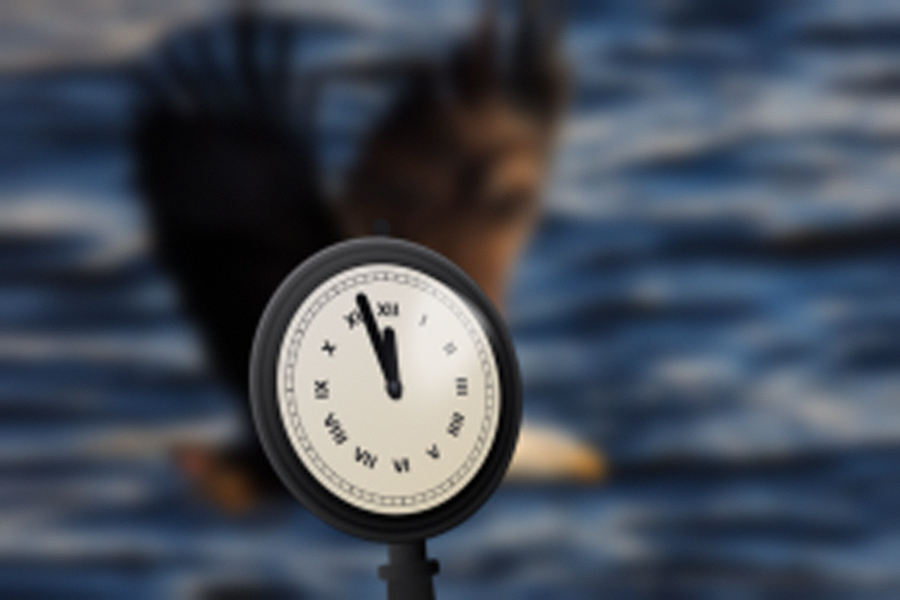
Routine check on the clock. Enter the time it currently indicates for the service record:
11:57
